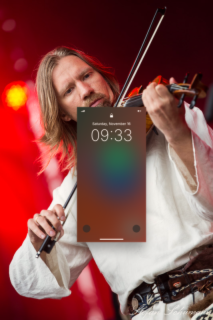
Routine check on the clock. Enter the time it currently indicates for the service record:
9:33
